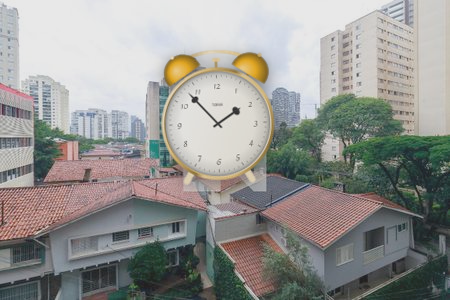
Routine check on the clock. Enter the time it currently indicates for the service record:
1:53
